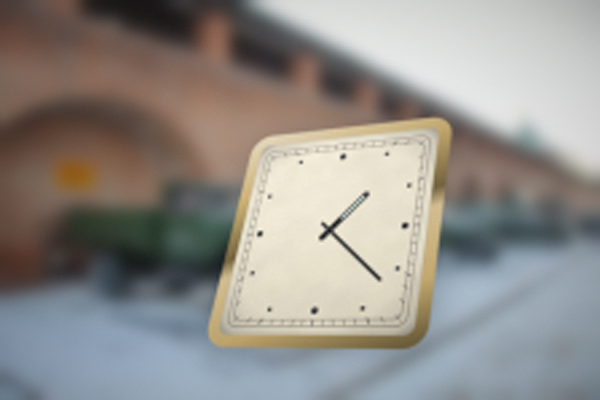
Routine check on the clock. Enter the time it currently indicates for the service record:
1:22
